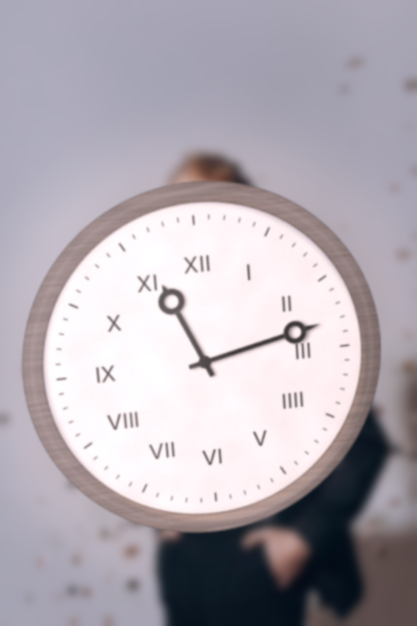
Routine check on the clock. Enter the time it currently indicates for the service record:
11:13
